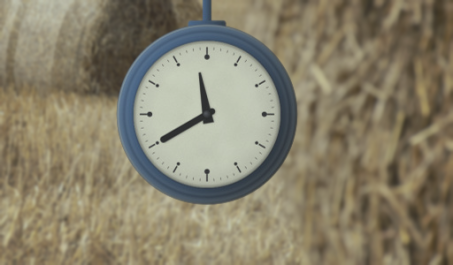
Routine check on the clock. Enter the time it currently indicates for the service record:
11:40
